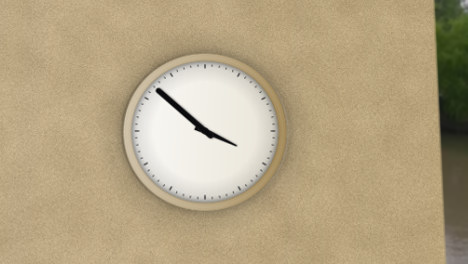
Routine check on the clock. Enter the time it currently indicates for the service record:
3:52
